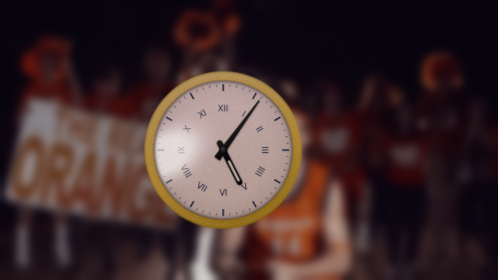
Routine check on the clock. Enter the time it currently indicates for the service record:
5:06
